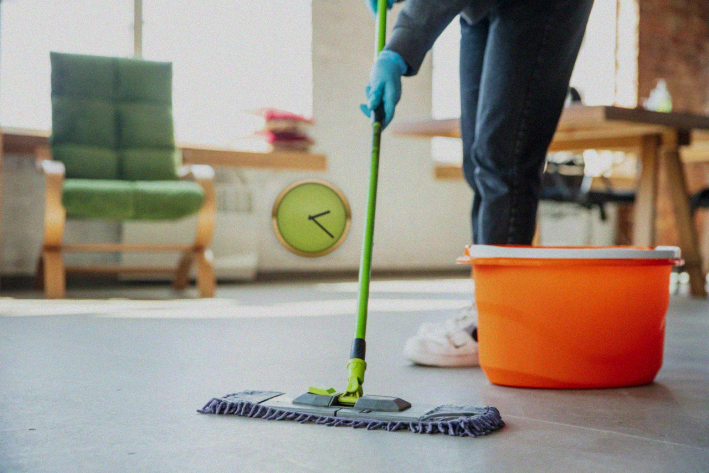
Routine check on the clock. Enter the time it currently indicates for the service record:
2:22
